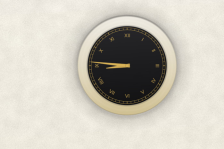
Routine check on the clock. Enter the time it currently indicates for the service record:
8:46
